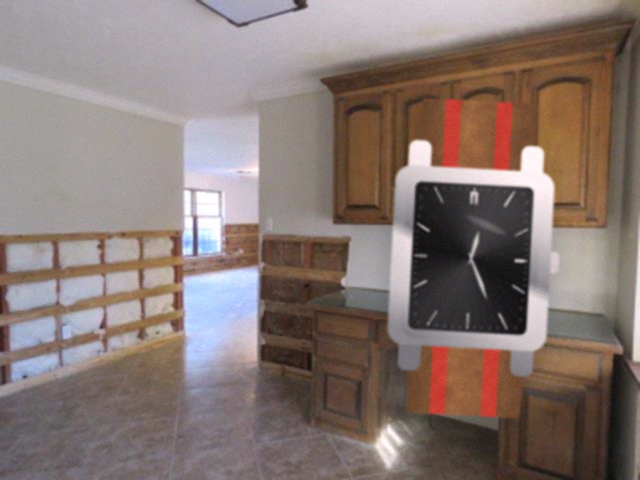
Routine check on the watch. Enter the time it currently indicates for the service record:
12:26
